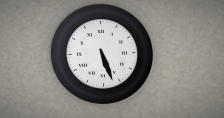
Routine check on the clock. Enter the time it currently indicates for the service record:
5:27
